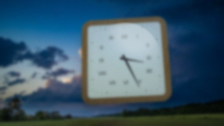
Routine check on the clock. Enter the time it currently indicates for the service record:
3:26
